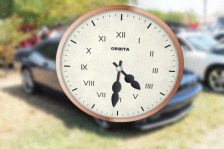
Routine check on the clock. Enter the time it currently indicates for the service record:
4:31
